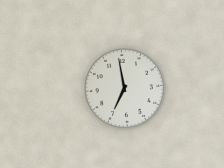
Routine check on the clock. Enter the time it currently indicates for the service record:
6:59
